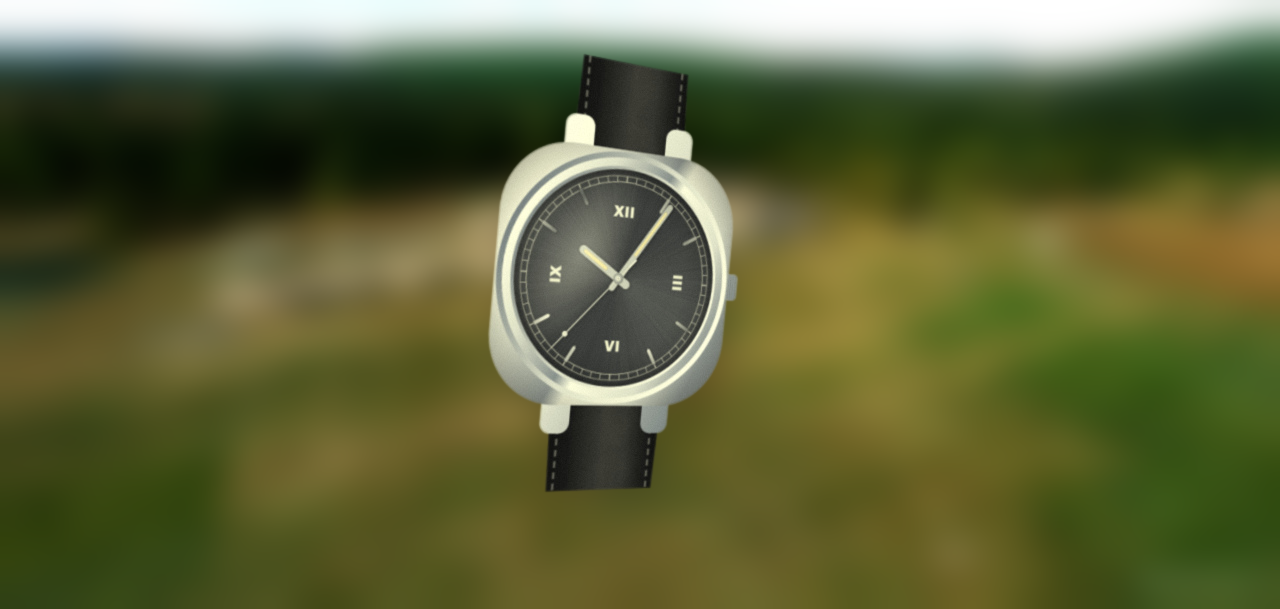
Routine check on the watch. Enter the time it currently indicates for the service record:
10:05:37
